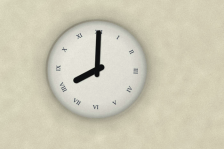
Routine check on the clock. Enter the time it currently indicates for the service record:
8:00
